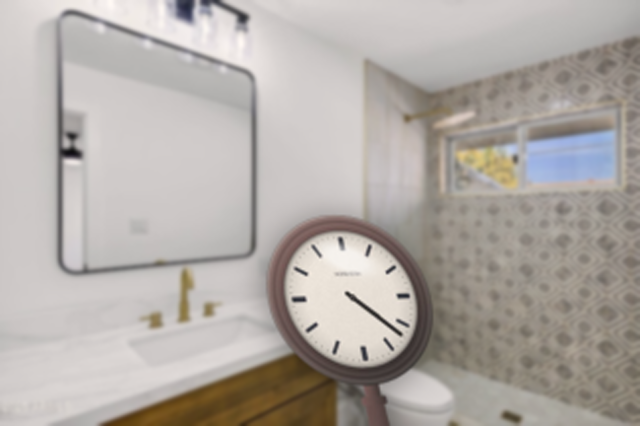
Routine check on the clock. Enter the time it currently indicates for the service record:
4:22
